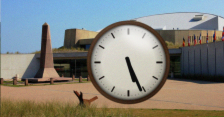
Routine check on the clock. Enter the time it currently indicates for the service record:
5:26
